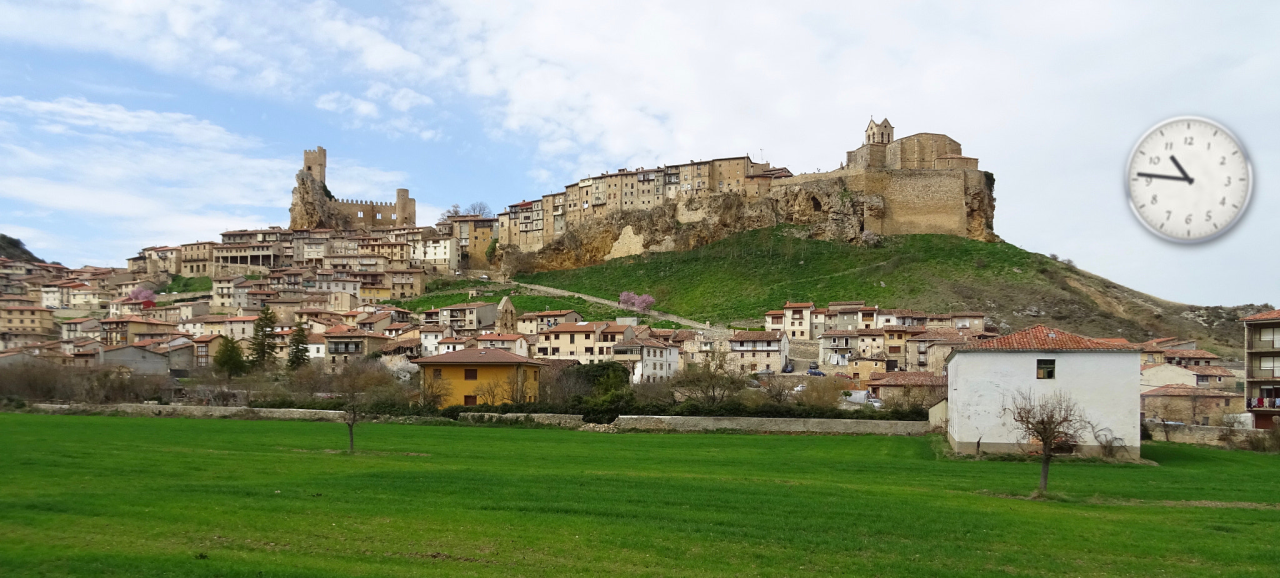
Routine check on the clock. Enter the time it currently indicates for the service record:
10:46
